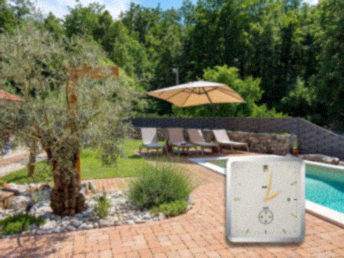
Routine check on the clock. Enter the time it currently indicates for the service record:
2:02
